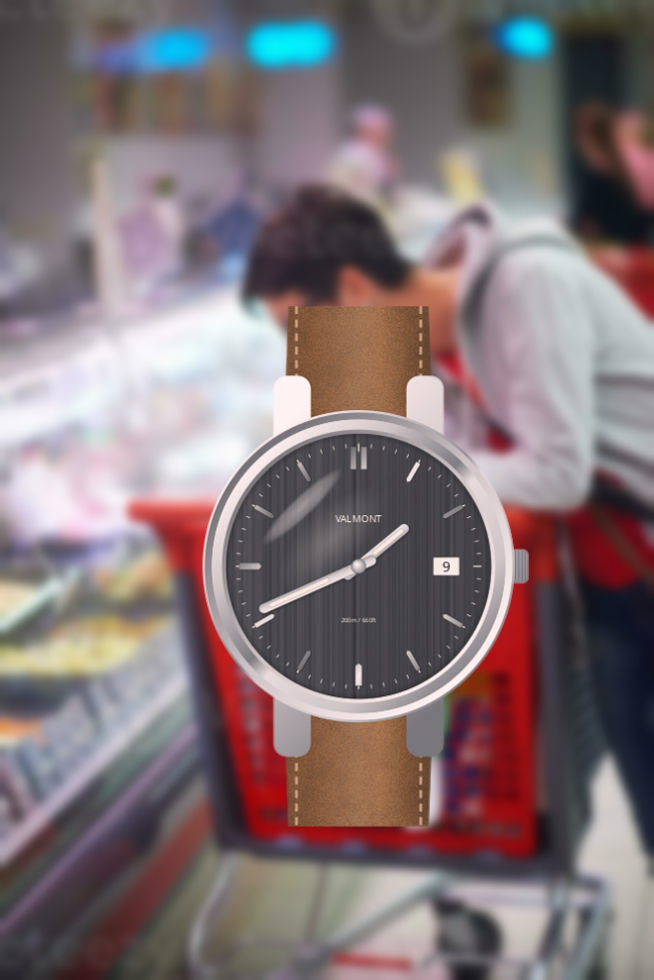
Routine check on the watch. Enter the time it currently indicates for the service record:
1:41
